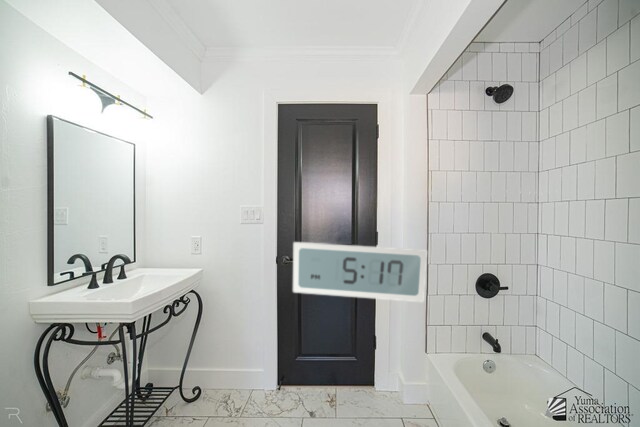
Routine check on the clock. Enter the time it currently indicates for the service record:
5:17
